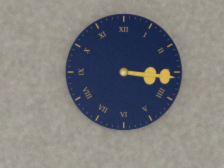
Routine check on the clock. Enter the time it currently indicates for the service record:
3:16
